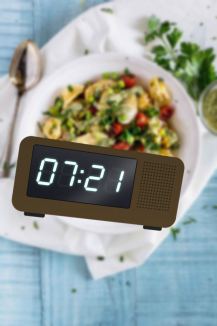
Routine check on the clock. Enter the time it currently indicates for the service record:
7:21
